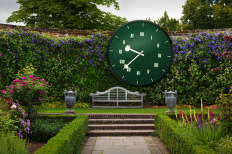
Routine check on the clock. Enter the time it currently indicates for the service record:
9:37
